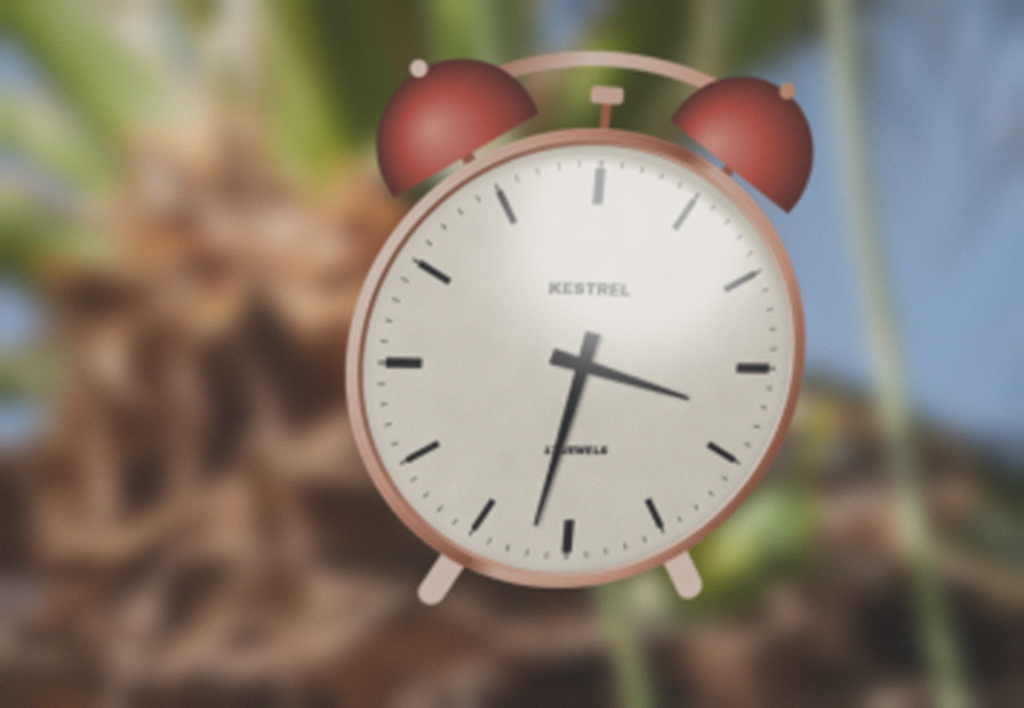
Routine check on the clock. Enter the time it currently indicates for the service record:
3:32
